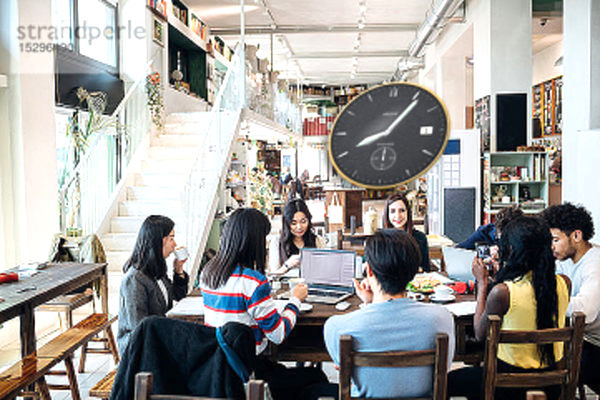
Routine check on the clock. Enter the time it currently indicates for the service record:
8:06
